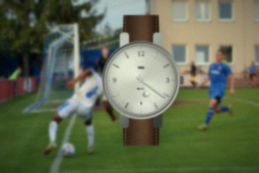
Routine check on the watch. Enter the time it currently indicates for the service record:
5:21
